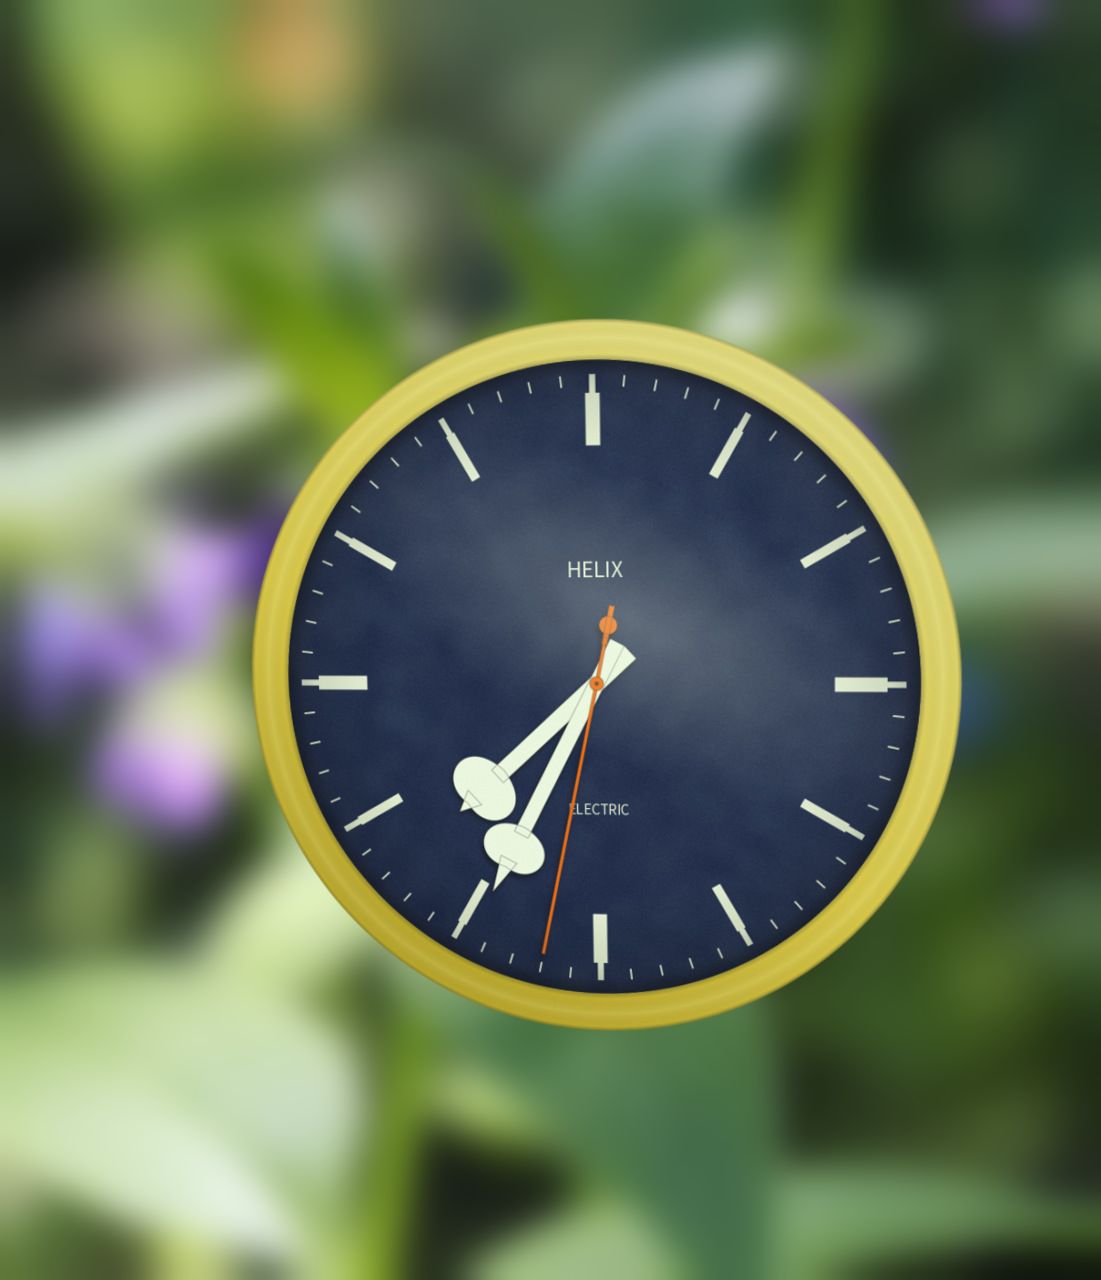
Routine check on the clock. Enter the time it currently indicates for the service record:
7:34:32
